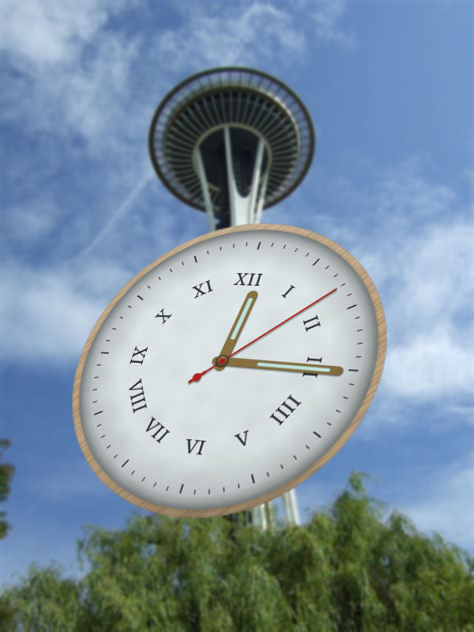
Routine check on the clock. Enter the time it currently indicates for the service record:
12:15:08
